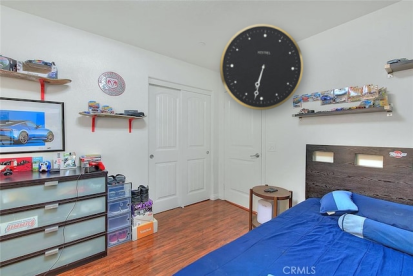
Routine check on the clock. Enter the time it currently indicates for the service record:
6:32
